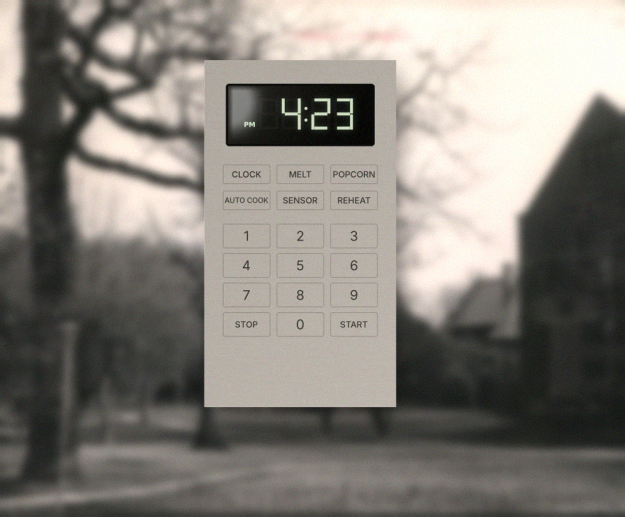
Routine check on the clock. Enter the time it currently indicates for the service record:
4:23
